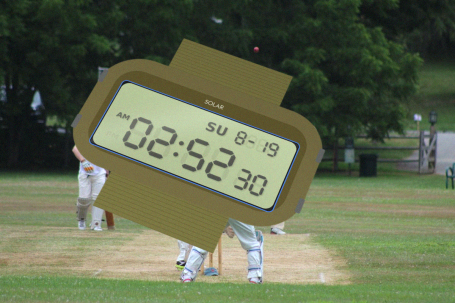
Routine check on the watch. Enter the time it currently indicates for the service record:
2:52:30
